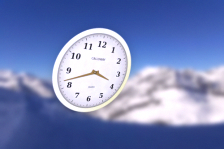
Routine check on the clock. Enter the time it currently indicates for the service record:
3:42
